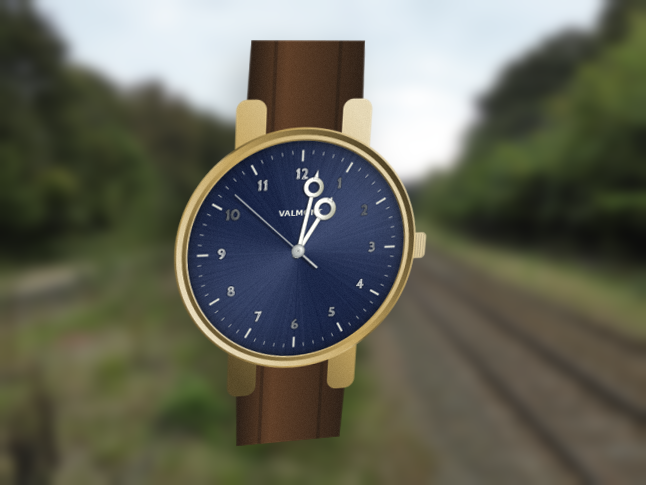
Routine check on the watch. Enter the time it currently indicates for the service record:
1:01:52
